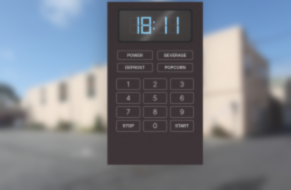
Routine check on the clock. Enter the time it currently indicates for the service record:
18:11
